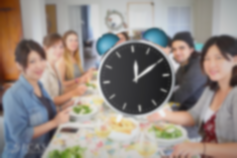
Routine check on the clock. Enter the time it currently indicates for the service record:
12:10
